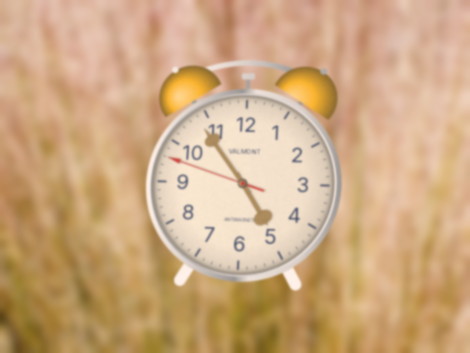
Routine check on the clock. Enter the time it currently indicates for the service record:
4:53:48
